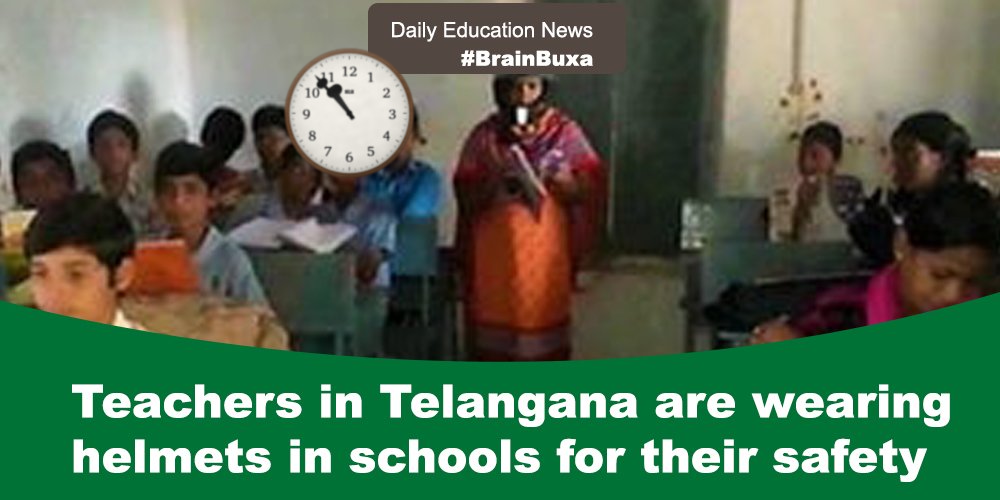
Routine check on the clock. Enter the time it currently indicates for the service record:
10:53
